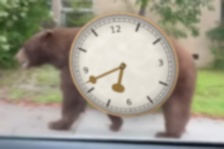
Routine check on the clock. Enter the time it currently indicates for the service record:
6:42
